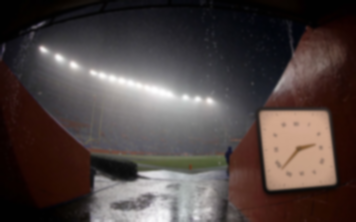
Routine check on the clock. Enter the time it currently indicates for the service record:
2:38
